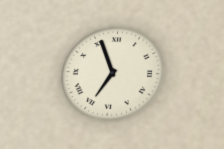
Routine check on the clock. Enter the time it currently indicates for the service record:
6:56
